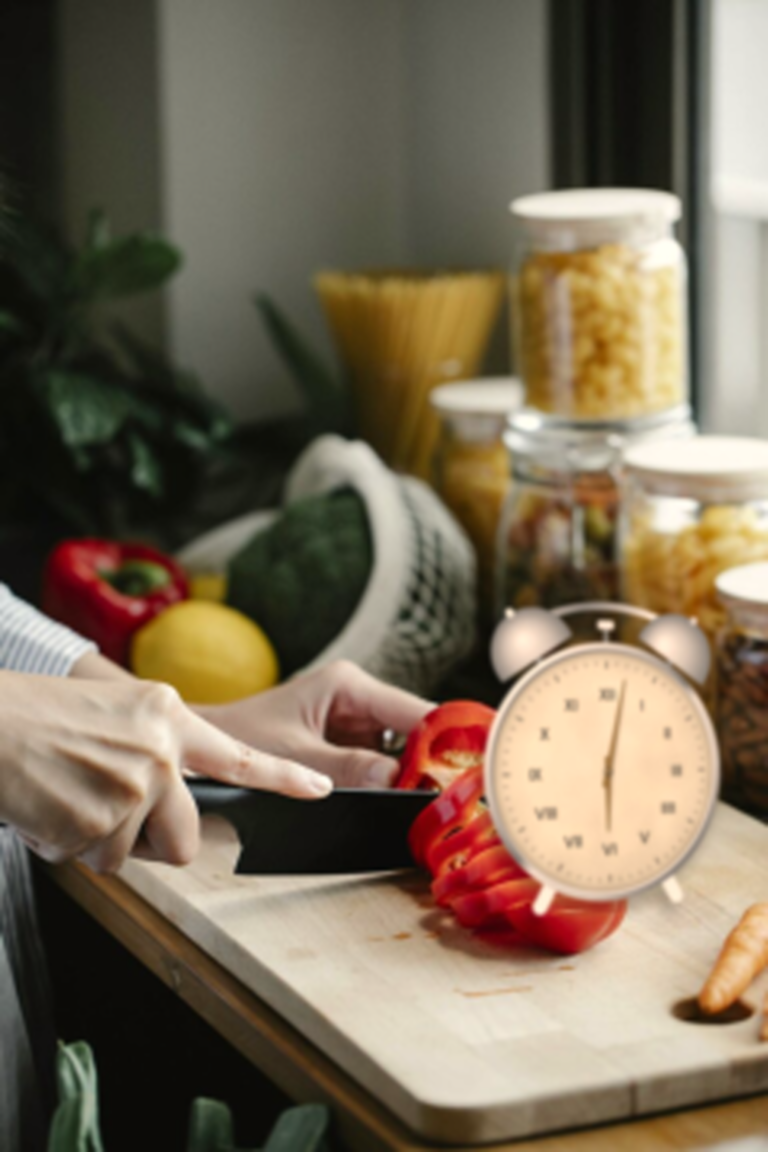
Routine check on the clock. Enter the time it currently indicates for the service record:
6:02
